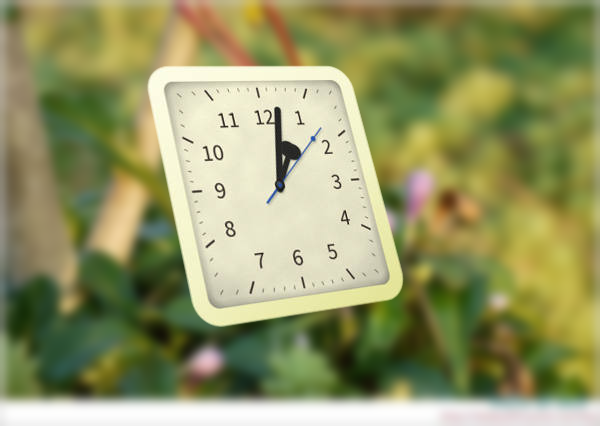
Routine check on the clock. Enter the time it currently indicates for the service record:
1:02:08
